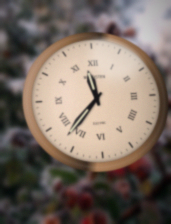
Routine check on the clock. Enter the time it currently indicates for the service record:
11:37
